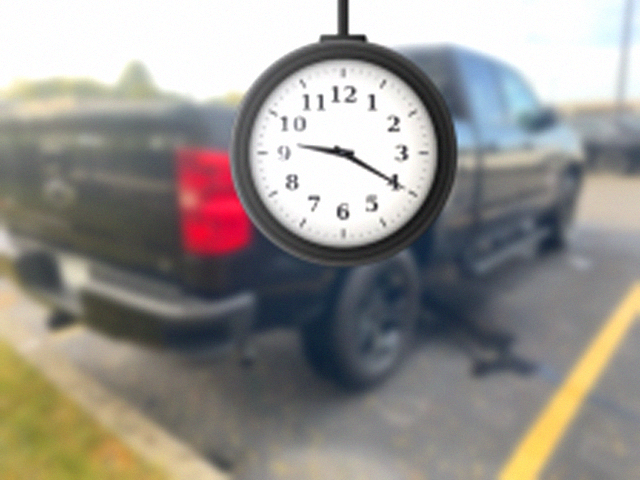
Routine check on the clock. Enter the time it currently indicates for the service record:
9:20
